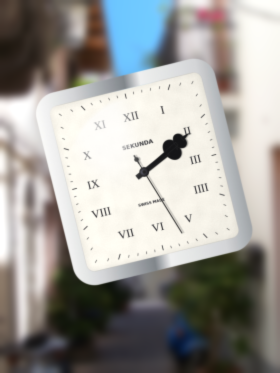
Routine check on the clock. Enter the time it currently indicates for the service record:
2:10:27
